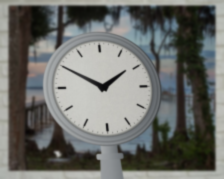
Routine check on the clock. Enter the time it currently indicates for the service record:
1:50
